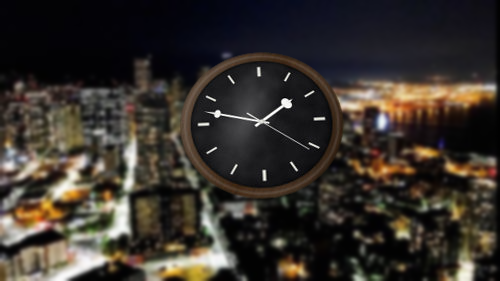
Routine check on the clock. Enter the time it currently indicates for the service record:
1:47:21
